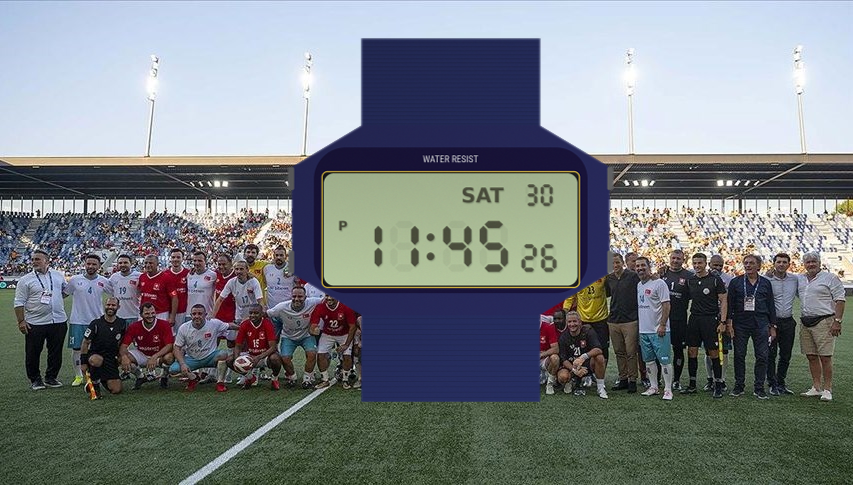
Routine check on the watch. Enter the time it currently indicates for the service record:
11:45:26
